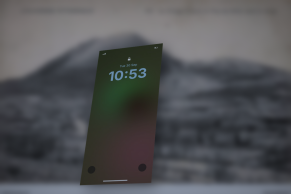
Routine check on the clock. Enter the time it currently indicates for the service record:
10:53
